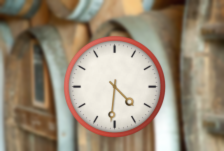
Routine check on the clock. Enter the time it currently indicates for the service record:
4:31
